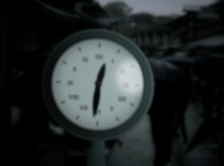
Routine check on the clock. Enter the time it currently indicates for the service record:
12:31
